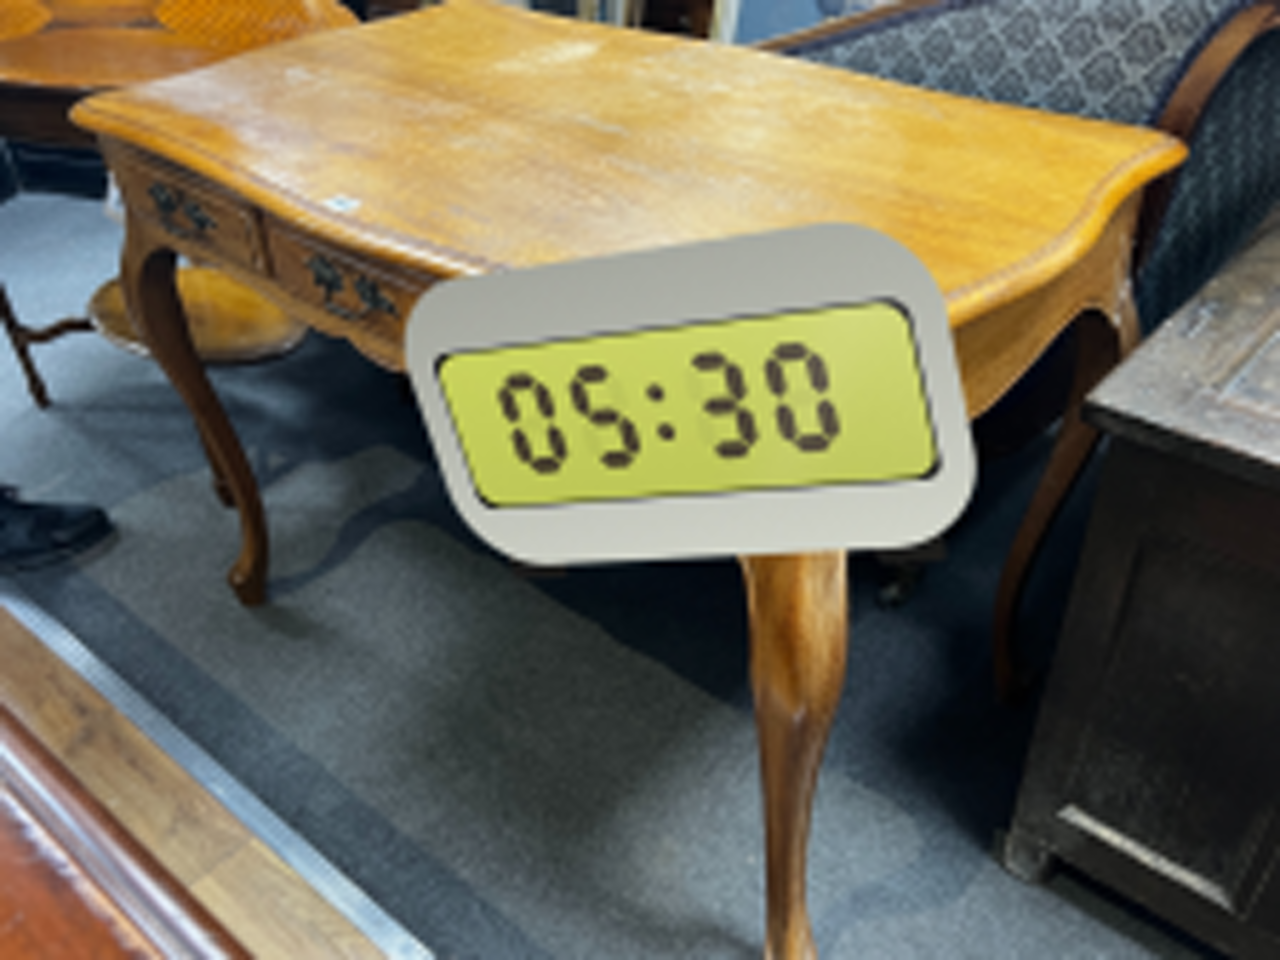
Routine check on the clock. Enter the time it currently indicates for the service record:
5:30
